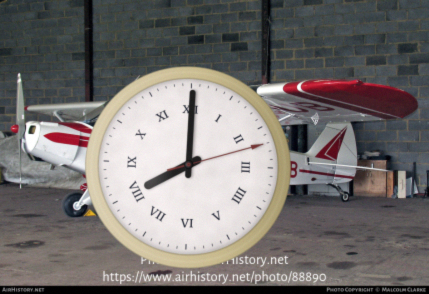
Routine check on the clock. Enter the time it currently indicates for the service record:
8:00:12
